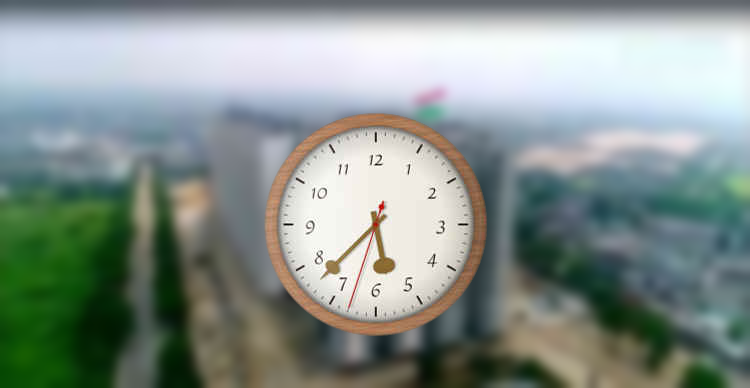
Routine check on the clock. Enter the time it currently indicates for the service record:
5:37:33
